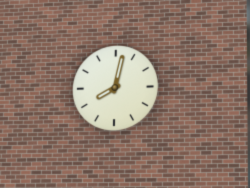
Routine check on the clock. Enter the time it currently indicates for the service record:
8:02
